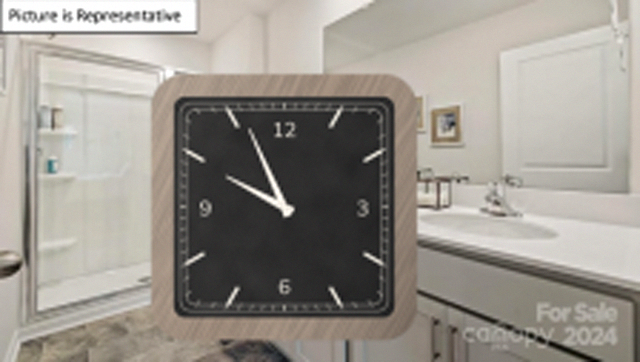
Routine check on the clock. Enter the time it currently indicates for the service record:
9:56
